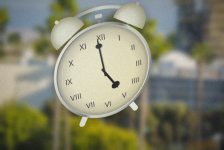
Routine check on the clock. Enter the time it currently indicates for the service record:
4:59
